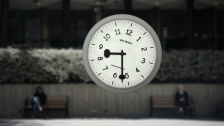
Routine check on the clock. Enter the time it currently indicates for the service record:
8:27
